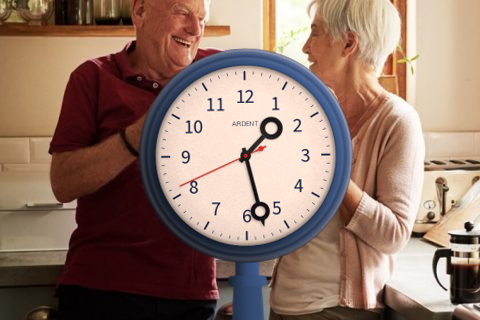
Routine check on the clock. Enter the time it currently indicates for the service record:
1:27:41
